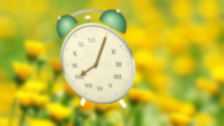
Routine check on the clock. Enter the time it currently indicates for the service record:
8:05
